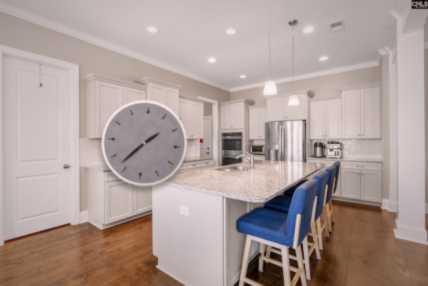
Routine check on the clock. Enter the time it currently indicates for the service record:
1:37
